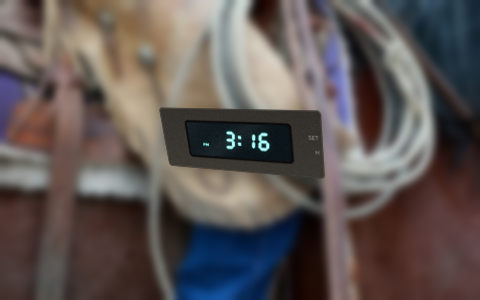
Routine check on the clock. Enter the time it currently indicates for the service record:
3:16
